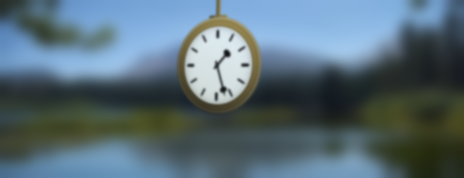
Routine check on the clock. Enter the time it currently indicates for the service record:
1:27
